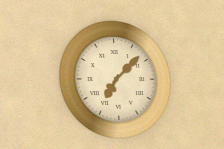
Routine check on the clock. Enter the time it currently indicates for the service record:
7:08
